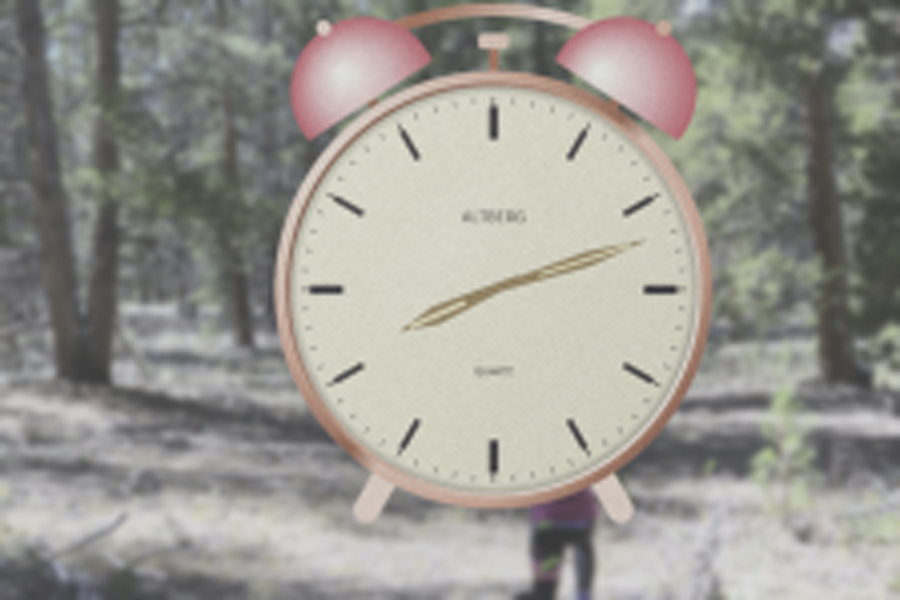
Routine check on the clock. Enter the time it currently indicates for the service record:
8:12
